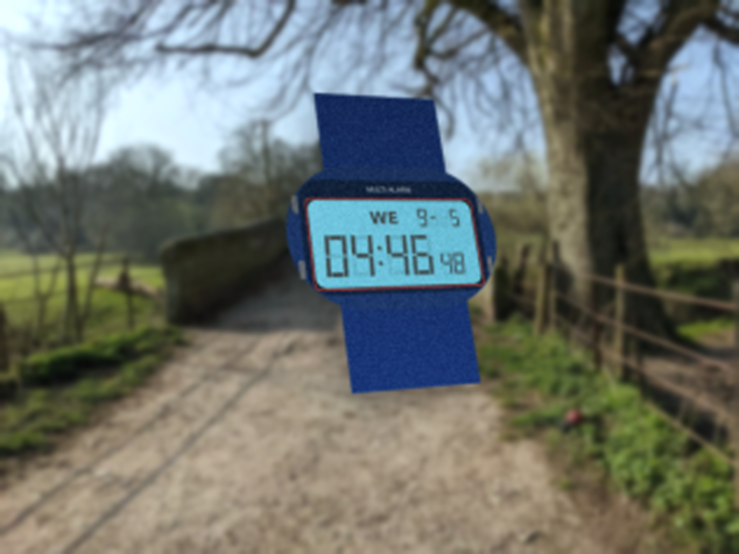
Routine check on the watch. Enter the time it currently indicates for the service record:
4:46:48
